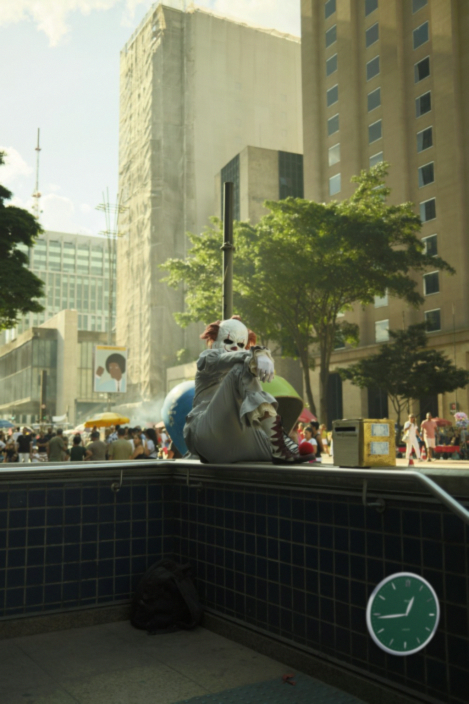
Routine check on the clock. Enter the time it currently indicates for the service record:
12:44
